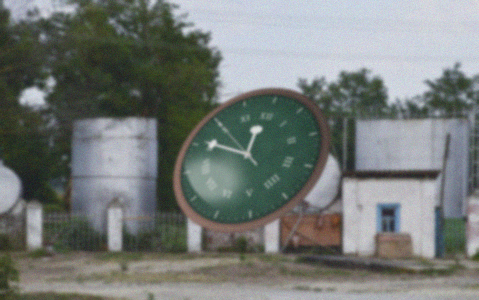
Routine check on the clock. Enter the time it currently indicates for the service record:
11:45:50
